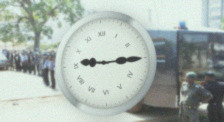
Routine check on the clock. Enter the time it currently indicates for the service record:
9:15
